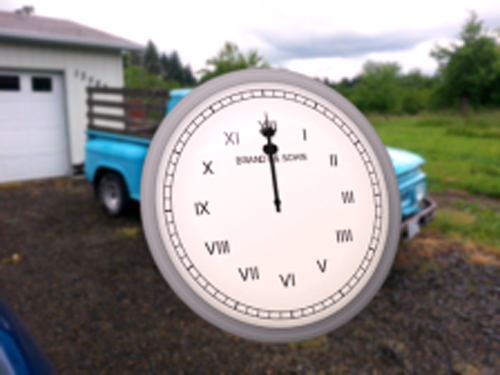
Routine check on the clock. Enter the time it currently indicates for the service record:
12:00
